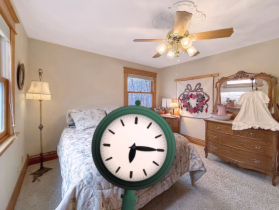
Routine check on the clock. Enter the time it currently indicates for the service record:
6:15
